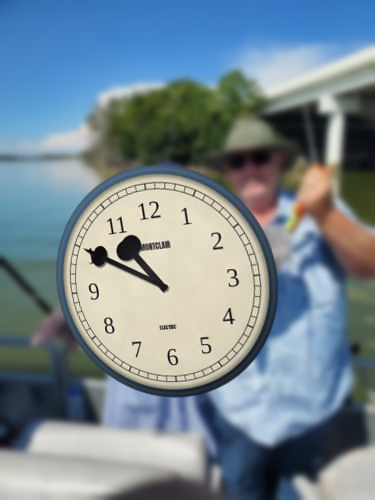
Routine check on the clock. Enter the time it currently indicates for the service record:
10:50
